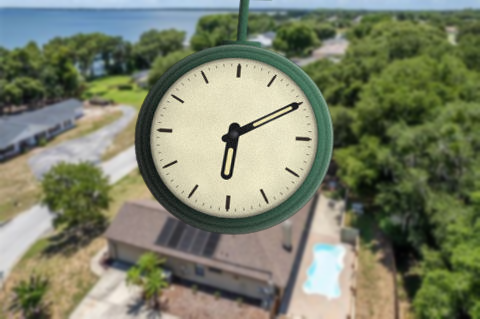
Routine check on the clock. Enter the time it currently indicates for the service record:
6:10
